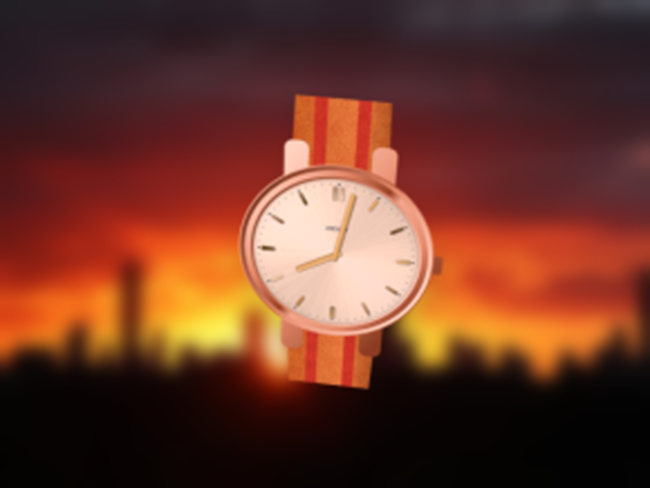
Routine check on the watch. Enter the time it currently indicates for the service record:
8:02
